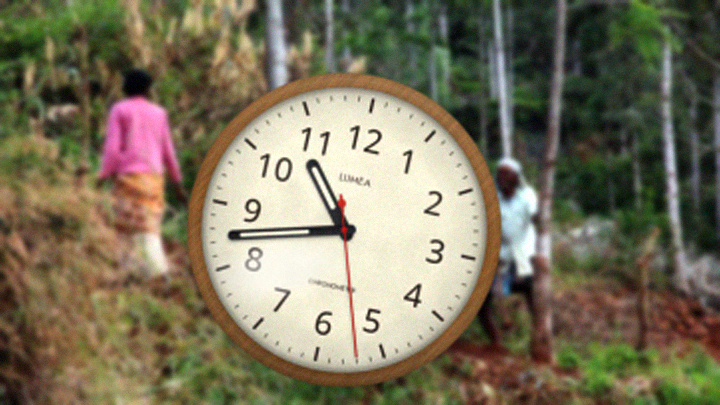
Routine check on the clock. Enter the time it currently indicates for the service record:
10:42:27
